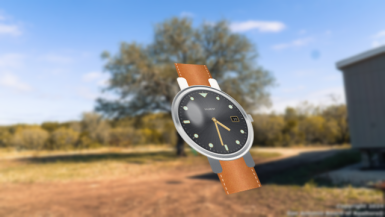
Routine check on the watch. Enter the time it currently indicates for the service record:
4:31
